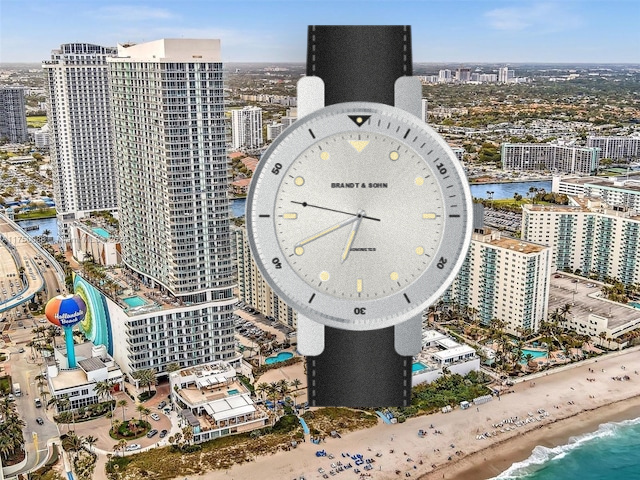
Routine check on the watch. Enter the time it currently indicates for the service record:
6:40:47
